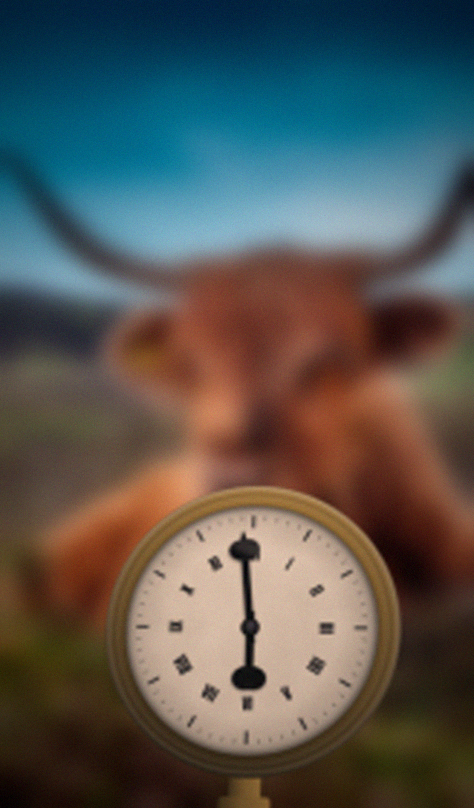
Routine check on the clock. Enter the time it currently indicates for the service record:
5:59
